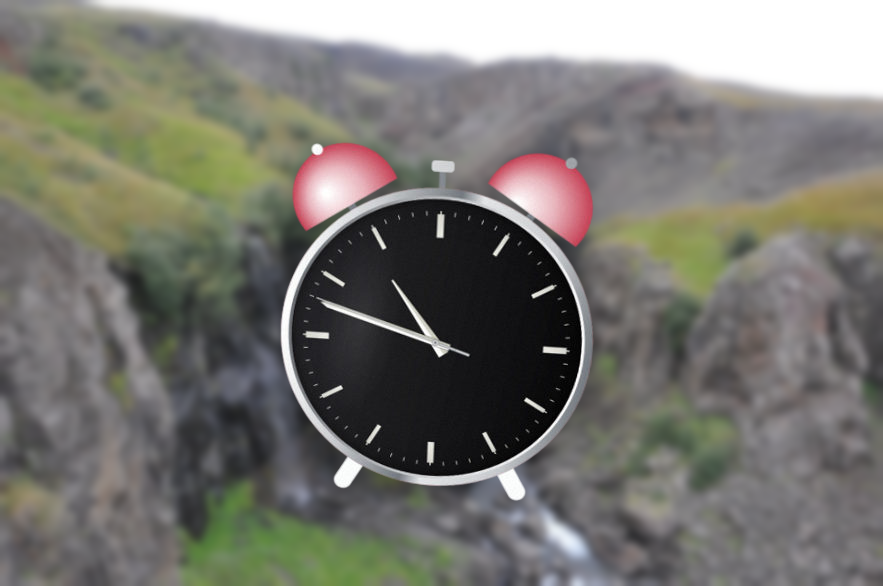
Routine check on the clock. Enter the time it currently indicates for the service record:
10:47:48
